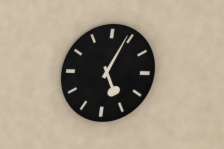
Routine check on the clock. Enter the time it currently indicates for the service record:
5:04
